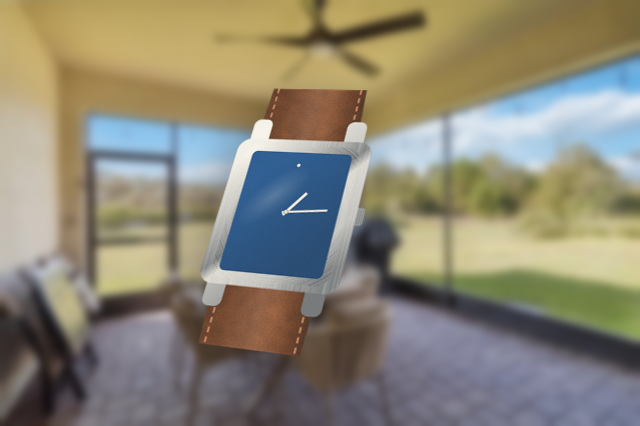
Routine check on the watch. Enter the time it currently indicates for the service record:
1:14
